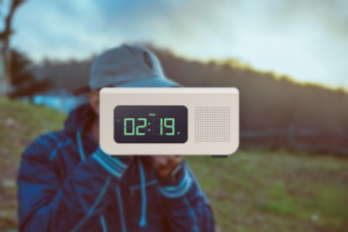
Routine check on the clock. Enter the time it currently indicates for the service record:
2:19
